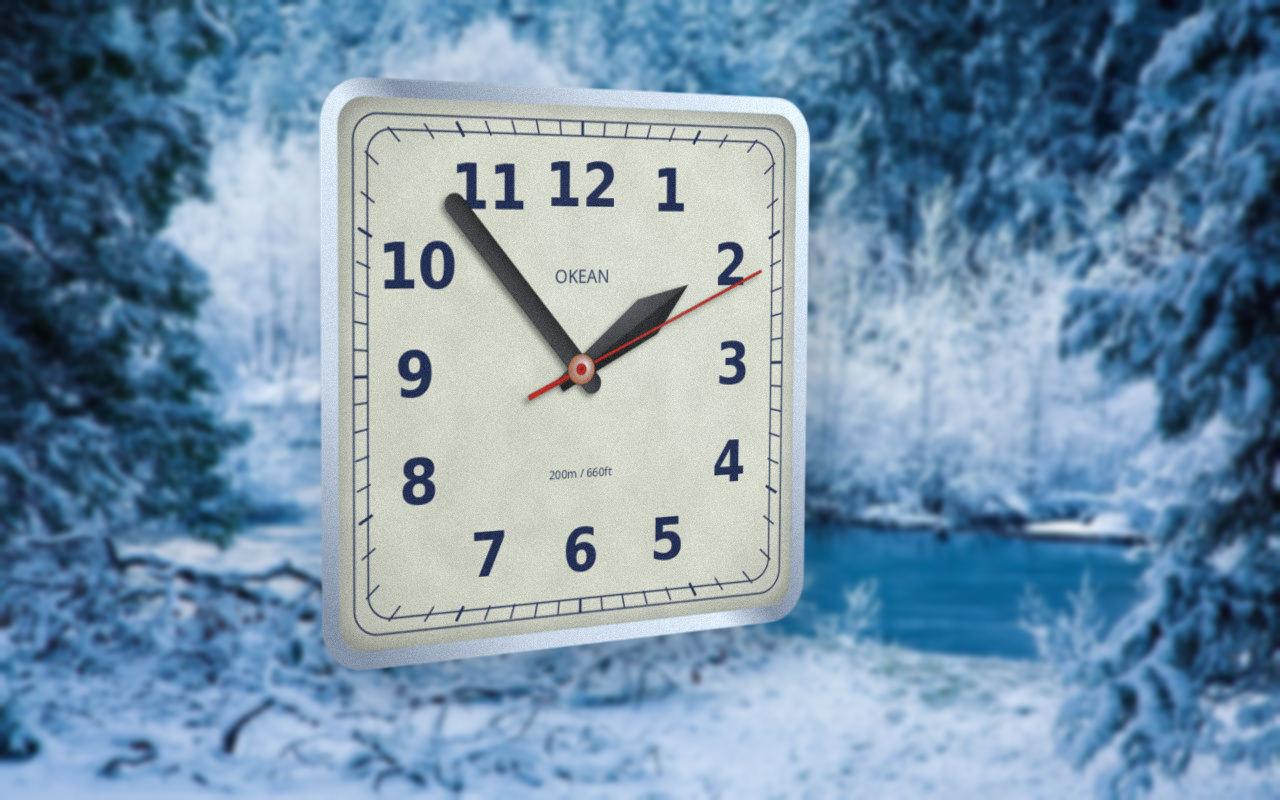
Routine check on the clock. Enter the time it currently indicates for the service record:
1:53:11
